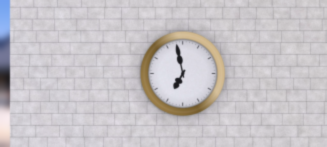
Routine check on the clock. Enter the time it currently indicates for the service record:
6:58
